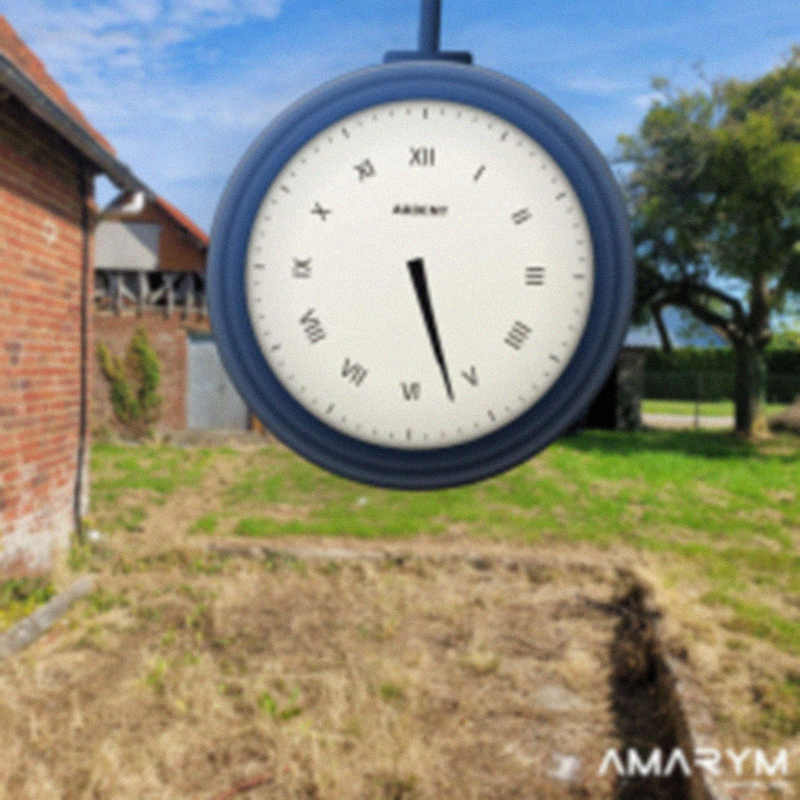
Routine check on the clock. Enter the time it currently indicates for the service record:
5:27
